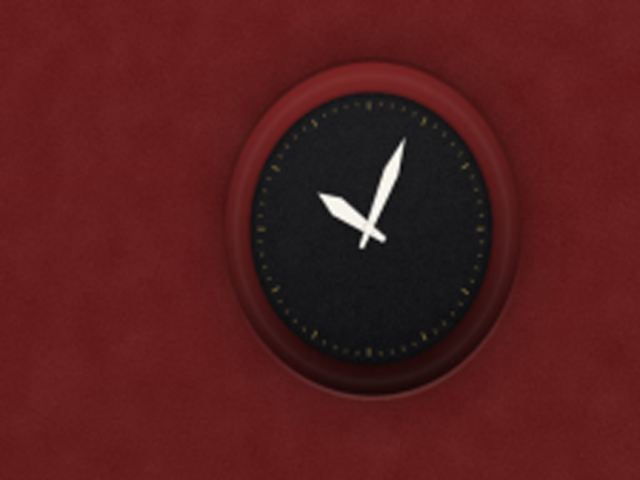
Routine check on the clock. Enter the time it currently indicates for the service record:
10:04
